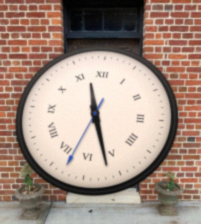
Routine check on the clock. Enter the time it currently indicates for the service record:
11:26:33
